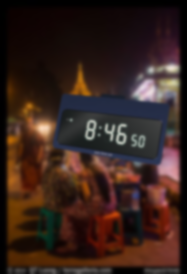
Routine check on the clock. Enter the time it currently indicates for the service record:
8:46
